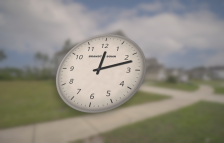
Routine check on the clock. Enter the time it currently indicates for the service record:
12:12
